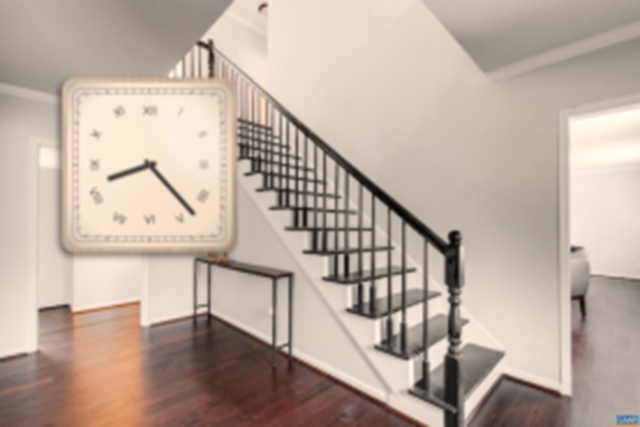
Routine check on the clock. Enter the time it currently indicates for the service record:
8:23
